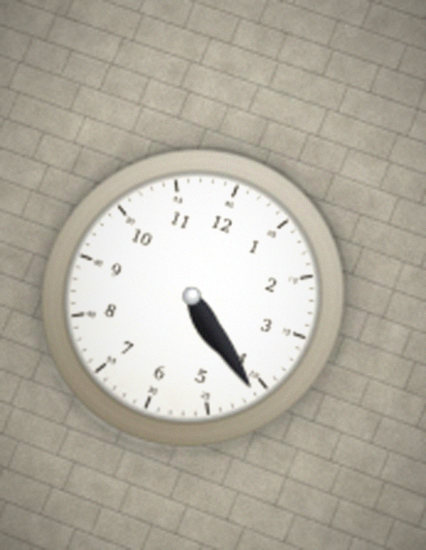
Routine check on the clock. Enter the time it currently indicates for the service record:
4:21
